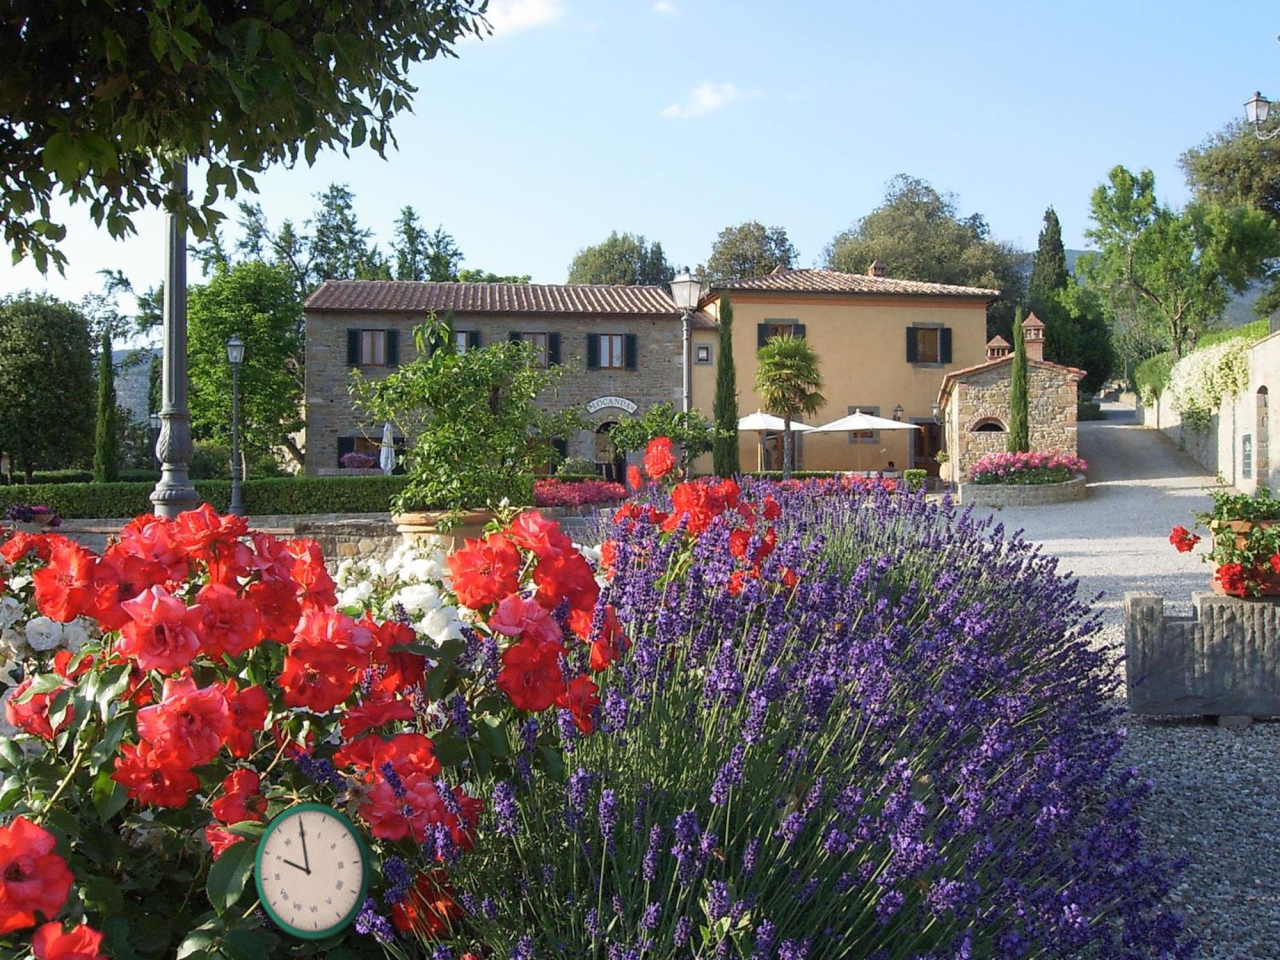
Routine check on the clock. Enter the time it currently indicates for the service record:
10:00
